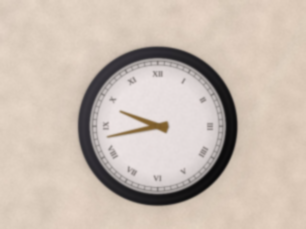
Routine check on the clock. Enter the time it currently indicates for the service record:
9:43
